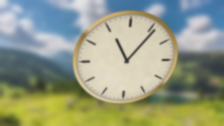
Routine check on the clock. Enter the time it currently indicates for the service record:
11:06
